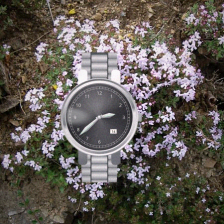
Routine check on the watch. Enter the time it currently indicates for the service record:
2:38
